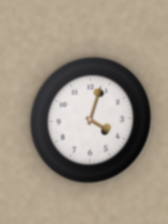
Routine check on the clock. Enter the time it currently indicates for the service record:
4:03
